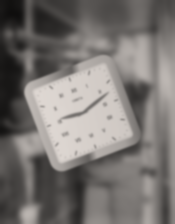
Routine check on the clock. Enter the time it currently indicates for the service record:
9:12
